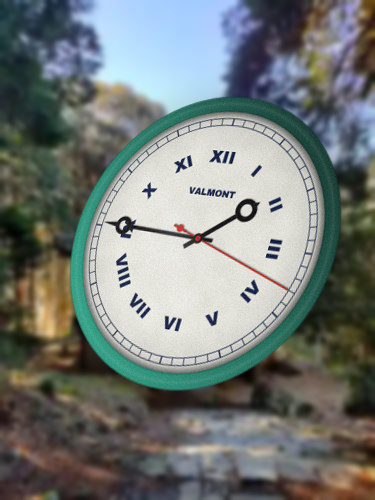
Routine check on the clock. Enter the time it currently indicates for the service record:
1:45:18
